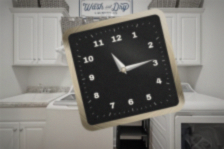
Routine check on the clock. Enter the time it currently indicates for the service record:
11:14
